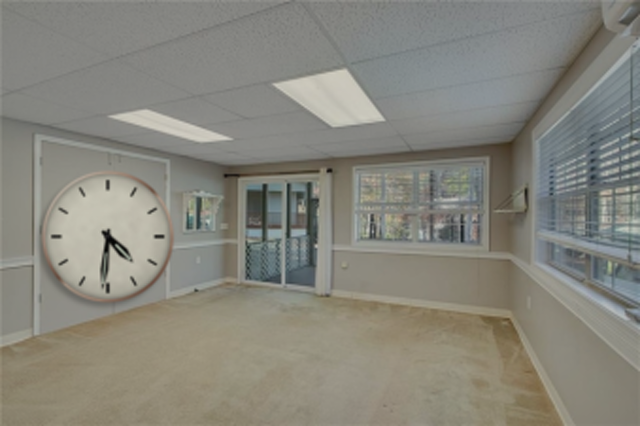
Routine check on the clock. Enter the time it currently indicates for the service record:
4:31
